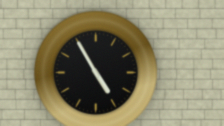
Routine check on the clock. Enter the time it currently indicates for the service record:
4:55
